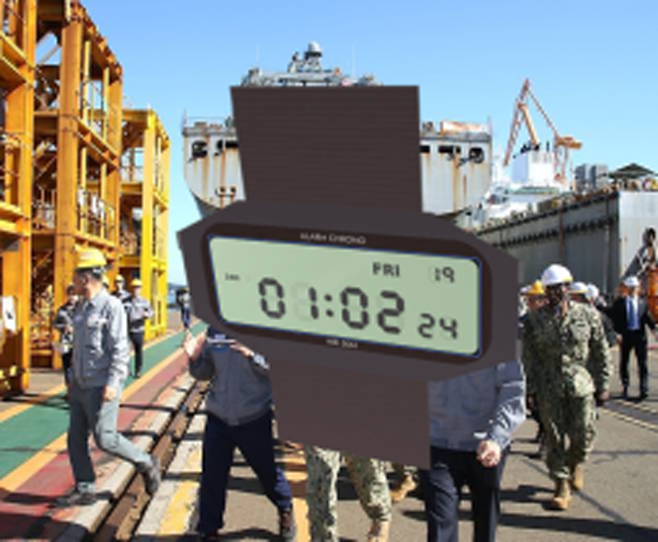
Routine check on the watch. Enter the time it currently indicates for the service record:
1:02:24
